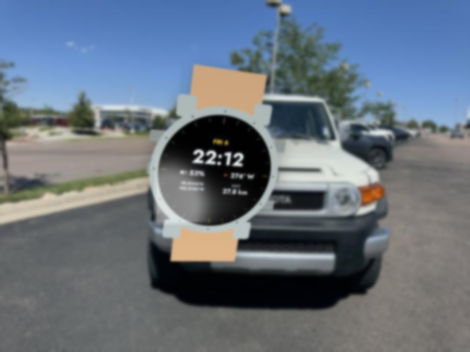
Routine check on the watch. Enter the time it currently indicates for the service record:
22:12
